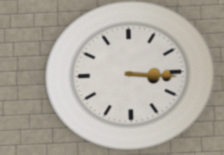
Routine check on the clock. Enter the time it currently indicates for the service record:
3:16
